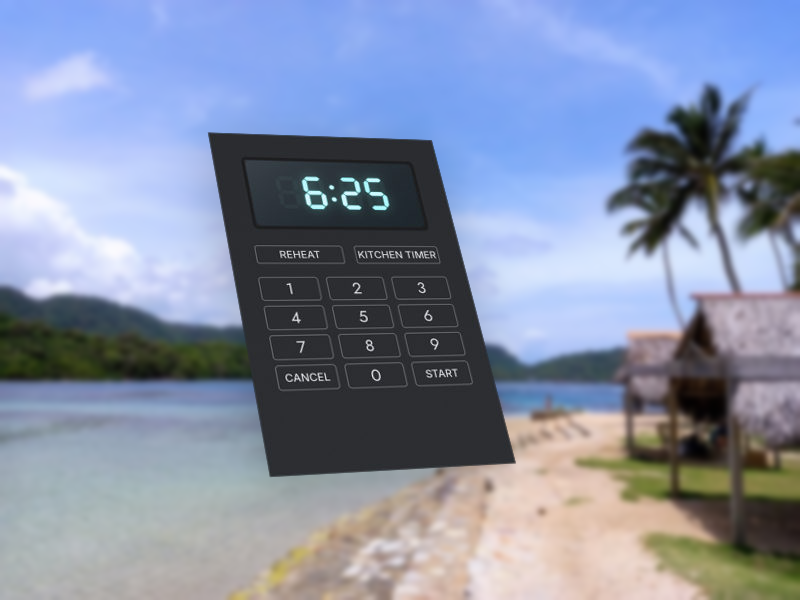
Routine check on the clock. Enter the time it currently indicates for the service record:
6:25
